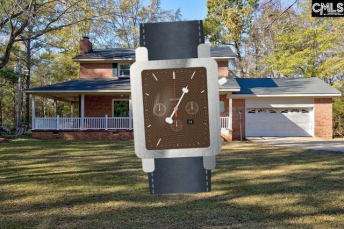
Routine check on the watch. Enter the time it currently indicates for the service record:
7:05
